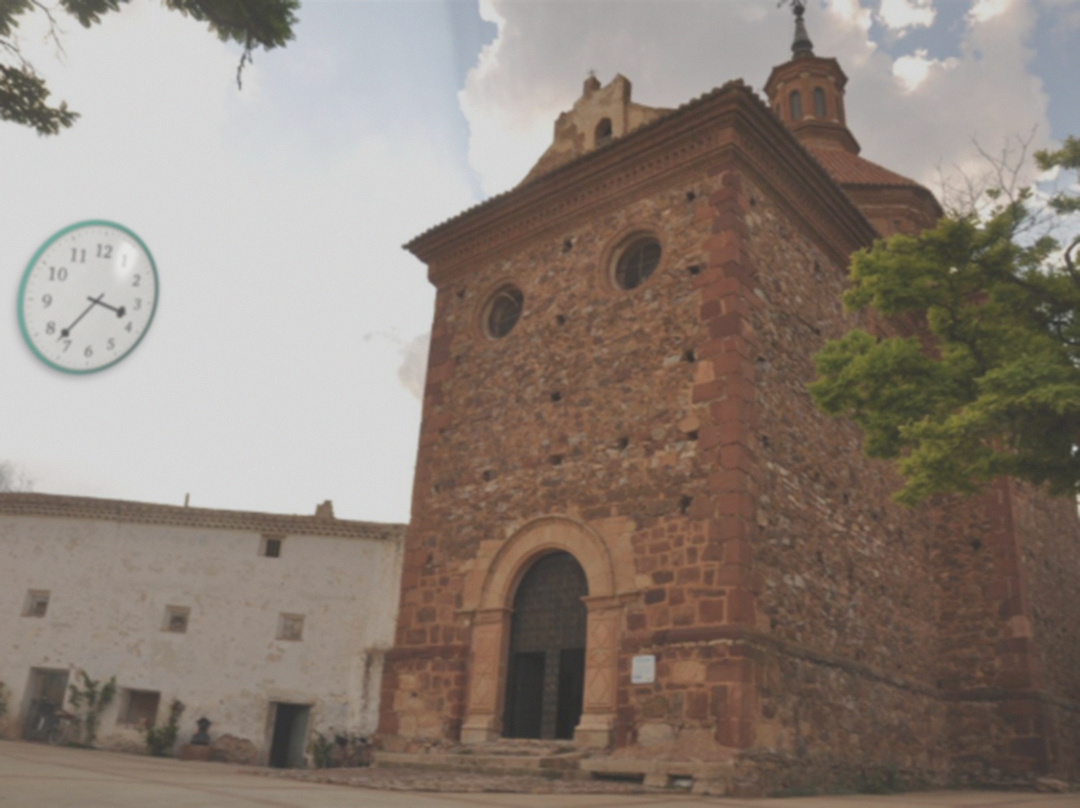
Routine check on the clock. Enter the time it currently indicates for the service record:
3:37
